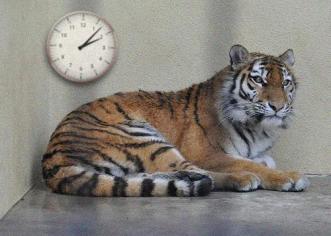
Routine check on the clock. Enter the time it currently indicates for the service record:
2:07
